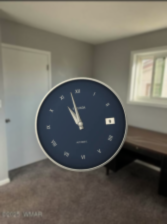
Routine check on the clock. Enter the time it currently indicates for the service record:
10:58
